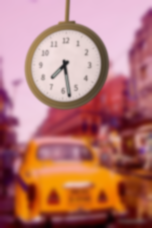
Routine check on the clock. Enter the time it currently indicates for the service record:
7:28
